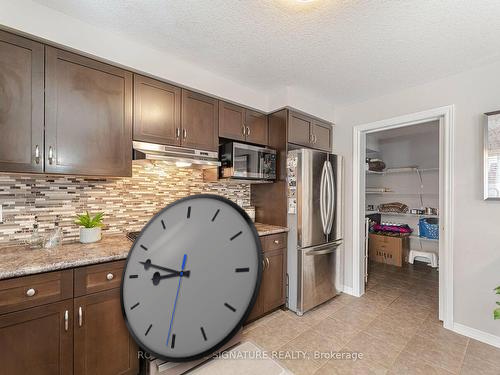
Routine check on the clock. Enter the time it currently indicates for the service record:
8:47:31
